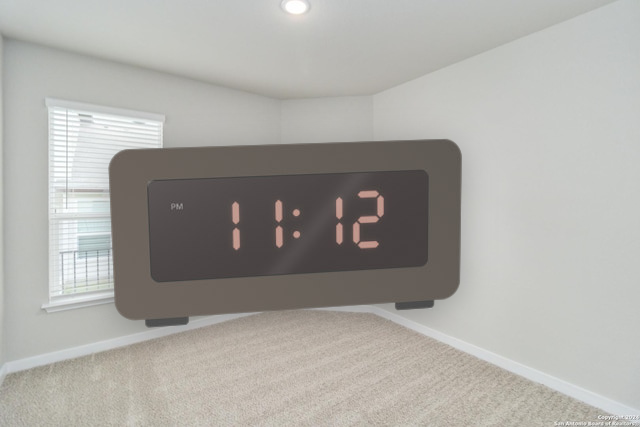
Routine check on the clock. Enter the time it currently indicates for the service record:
11:12
